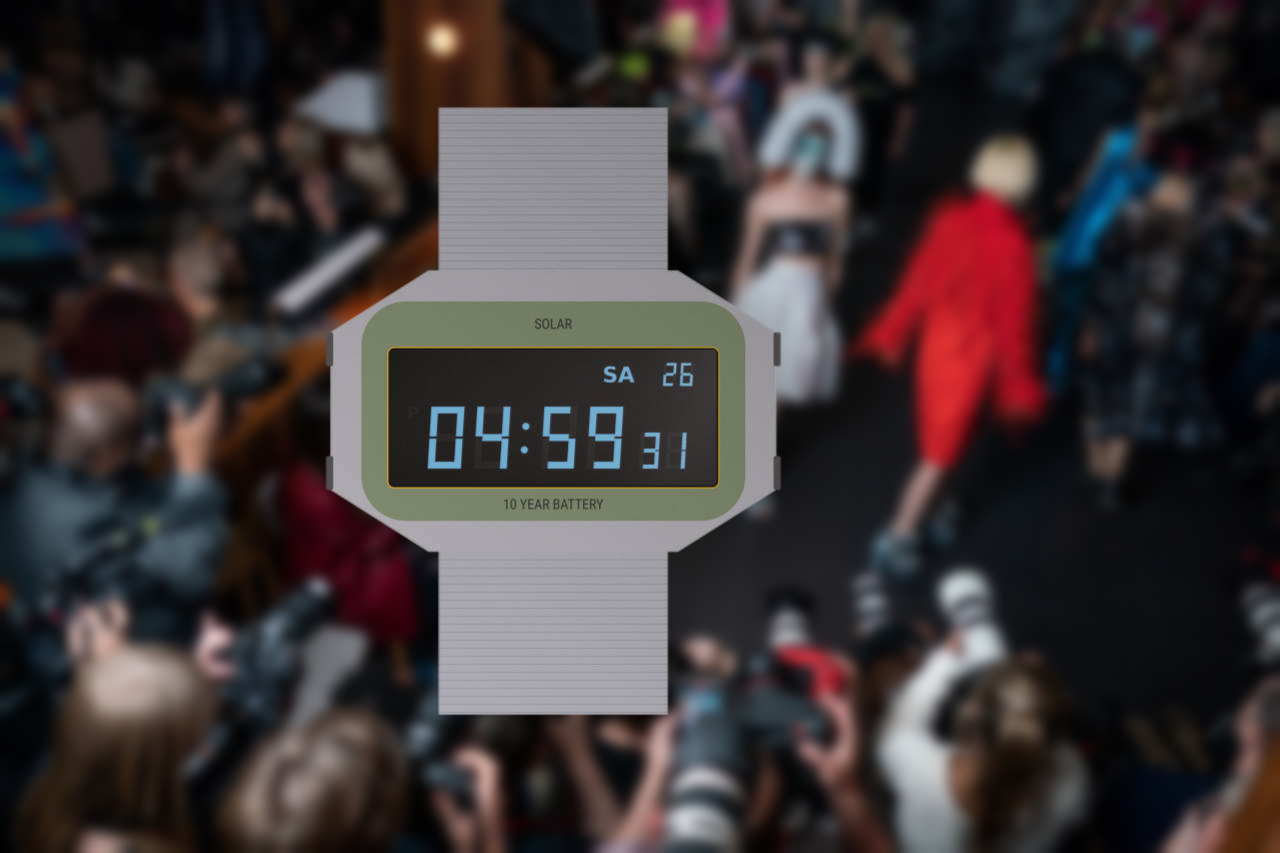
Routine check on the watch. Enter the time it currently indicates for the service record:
4:59:31
